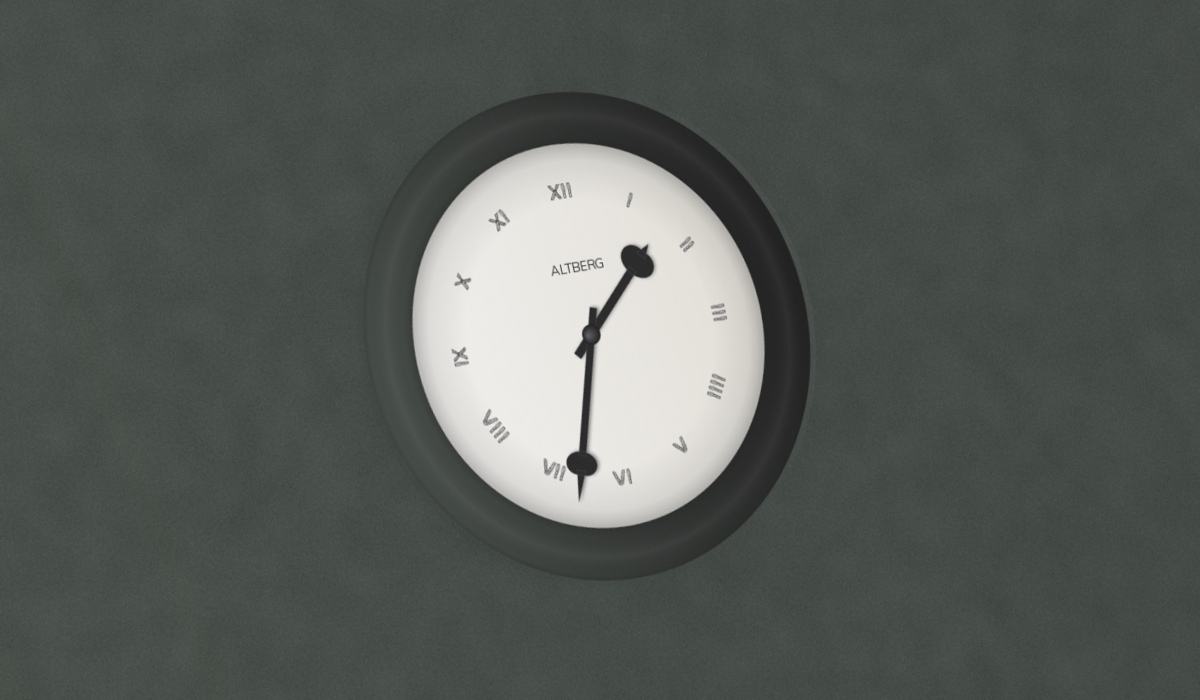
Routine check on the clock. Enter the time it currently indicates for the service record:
1:33
